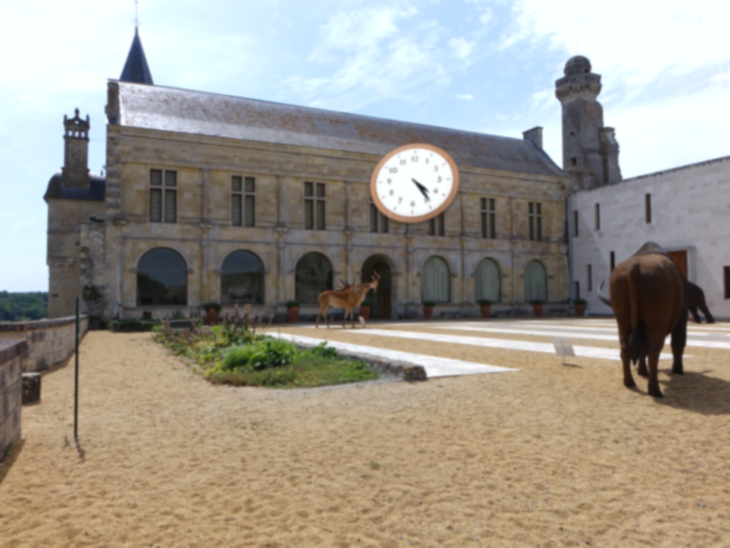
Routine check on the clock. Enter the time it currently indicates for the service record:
4:24
